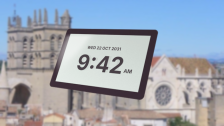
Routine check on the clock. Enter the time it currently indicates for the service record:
9:42
